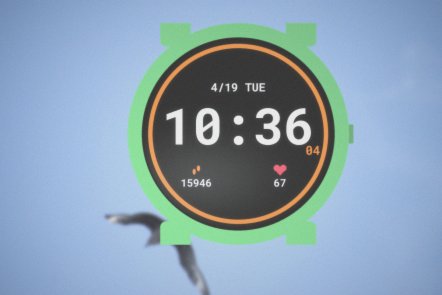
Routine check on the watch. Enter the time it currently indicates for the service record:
10:36:04
